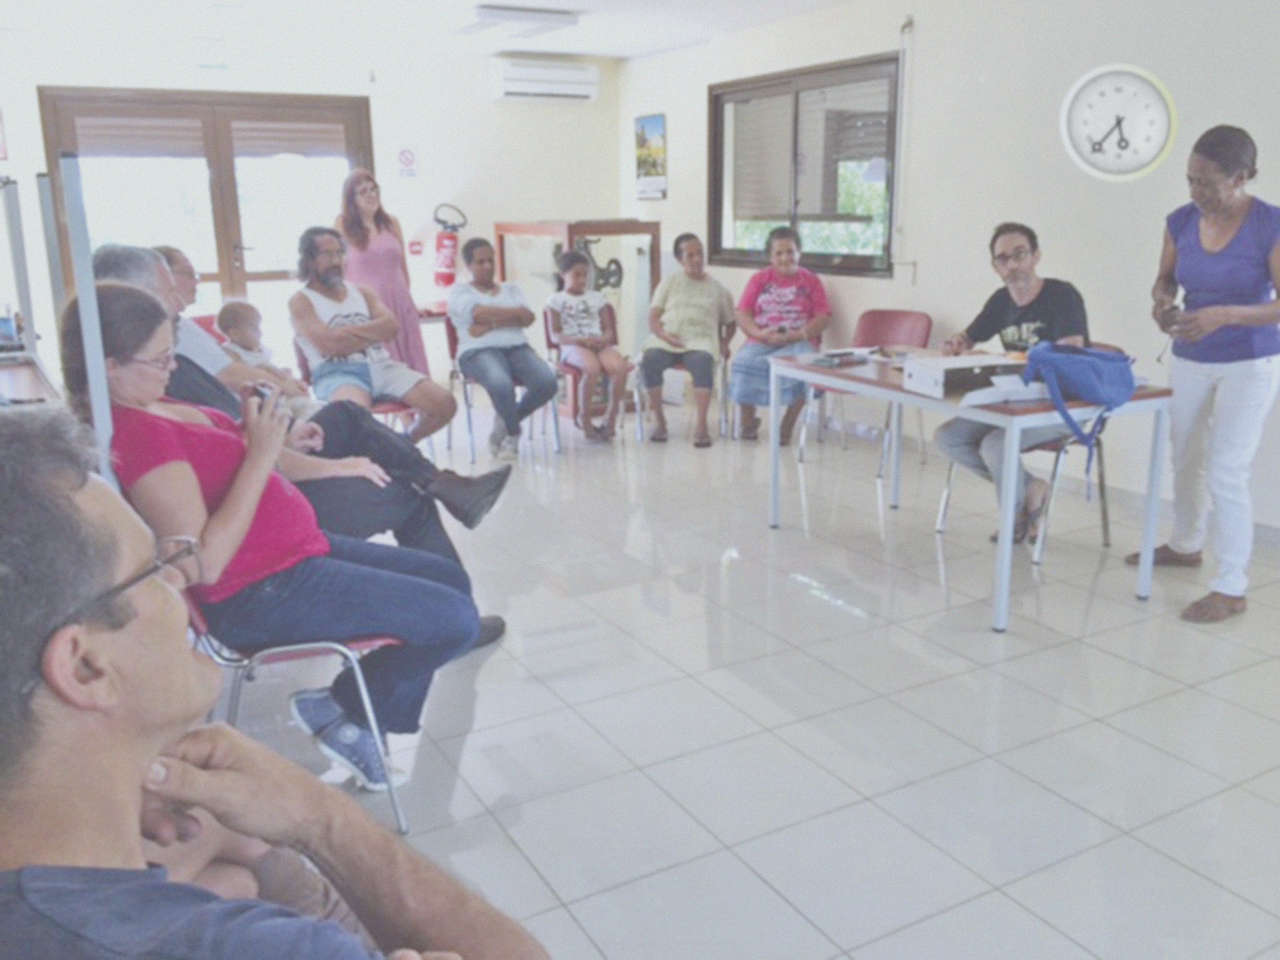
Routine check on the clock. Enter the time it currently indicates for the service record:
5:37
